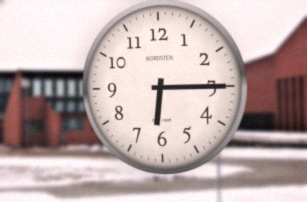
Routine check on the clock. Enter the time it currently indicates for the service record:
6:15
